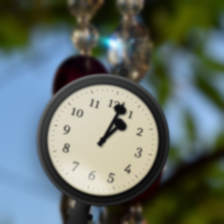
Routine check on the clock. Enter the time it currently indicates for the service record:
1:02
